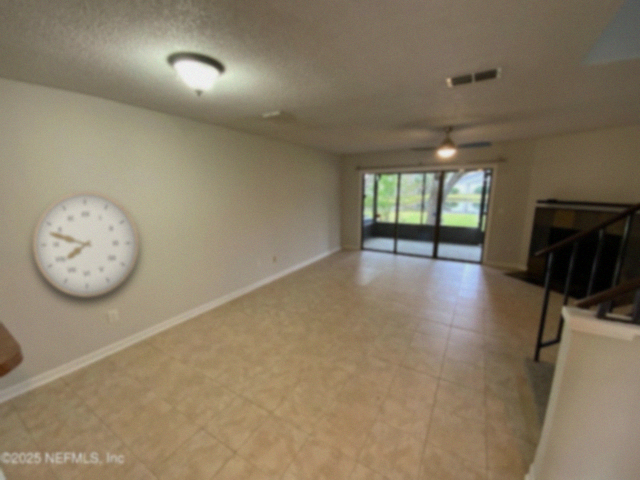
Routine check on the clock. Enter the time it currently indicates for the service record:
7:48
